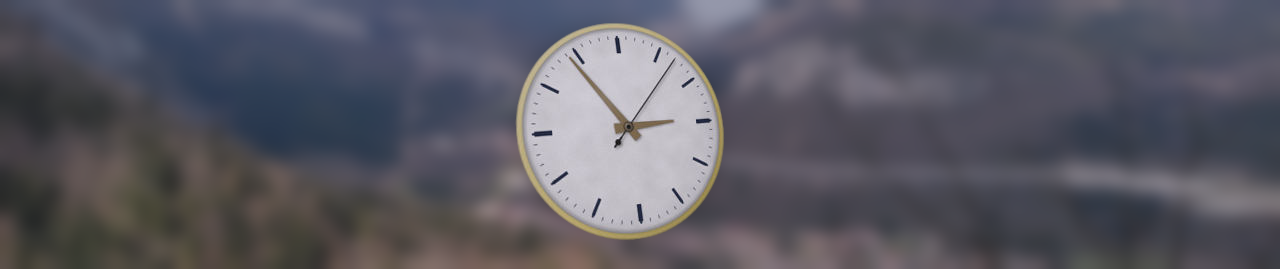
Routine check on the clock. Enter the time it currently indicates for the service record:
2:54:07
